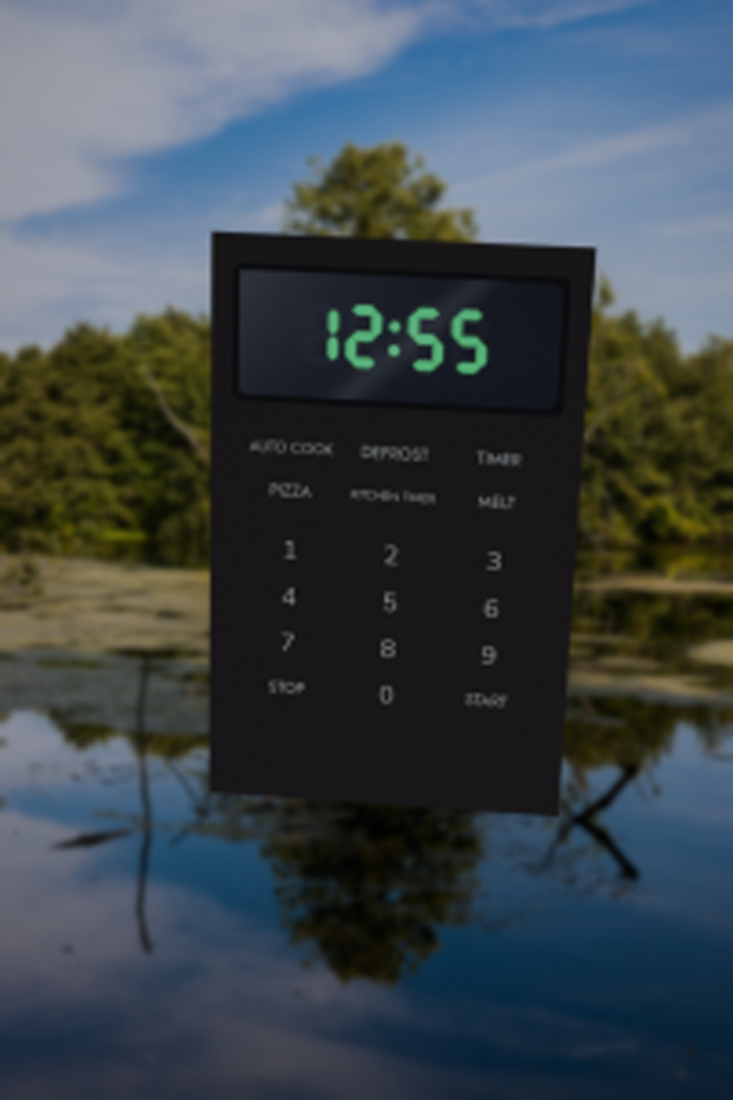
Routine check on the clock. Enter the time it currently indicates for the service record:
12:55
